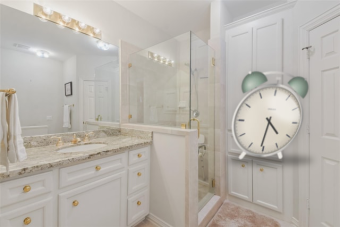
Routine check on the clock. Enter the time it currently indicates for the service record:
4:31
